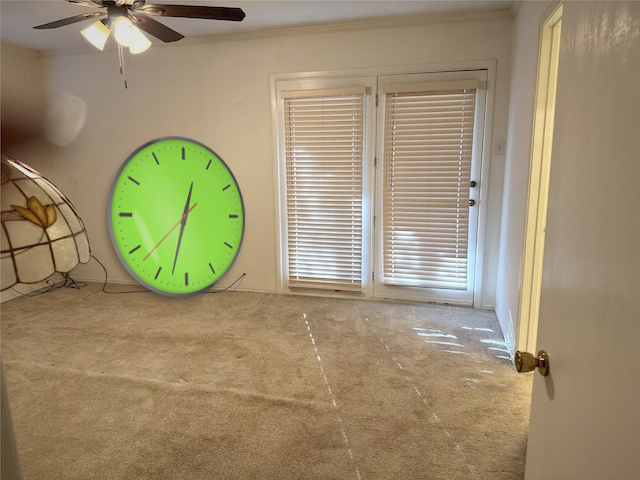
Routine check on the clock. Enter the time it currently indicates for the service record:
12:32:38
